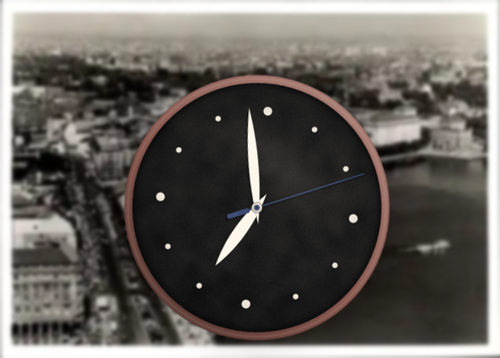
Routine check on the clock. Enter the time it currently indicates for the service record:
6:58:11
